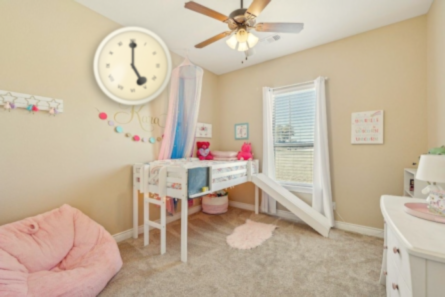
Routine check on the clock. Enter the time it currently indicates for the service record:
5:00
